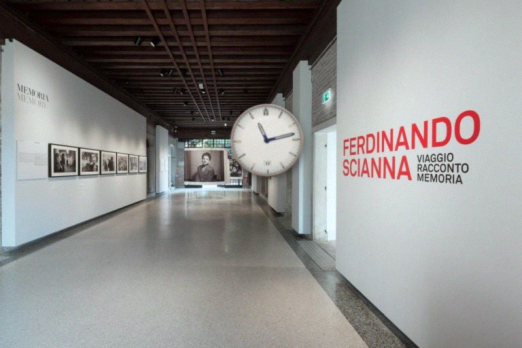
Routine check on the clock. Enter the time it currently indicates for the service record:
11:13
